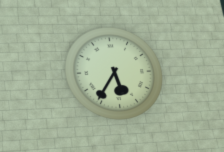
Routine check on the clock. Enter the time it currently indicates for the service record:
5:36
